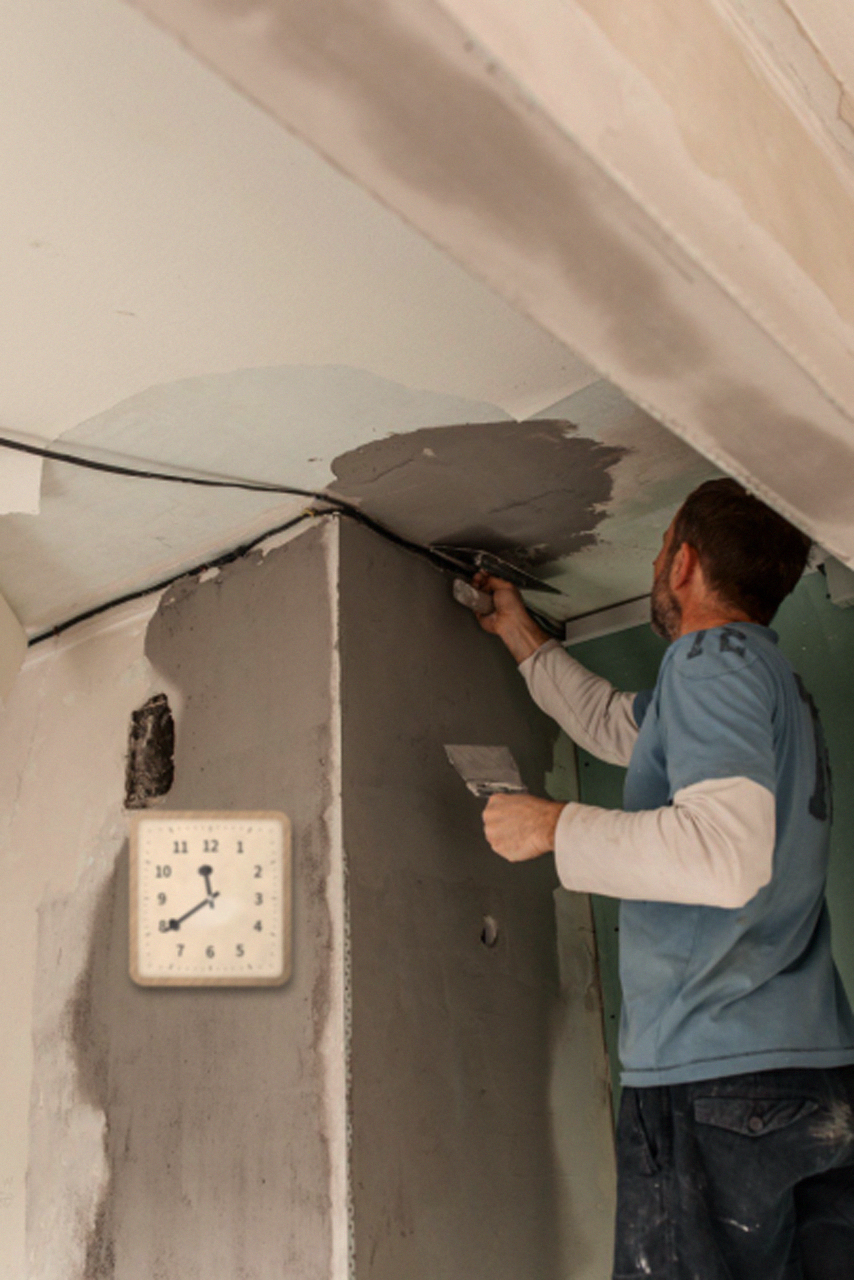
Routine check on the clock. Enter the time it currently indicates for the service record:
11:39
